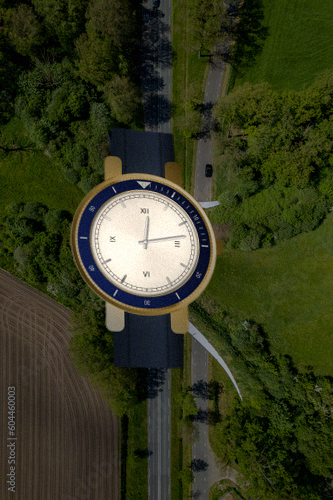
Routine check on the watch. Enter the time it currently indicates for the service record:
12:13
